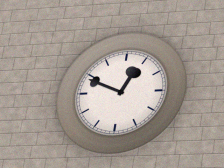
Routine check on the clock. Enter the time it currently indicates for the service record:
12:49
